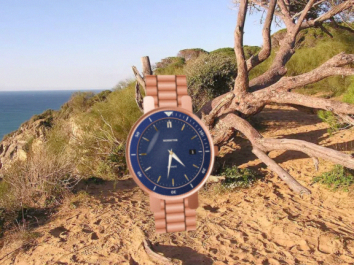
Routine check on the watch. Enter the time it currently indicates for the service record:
4:32
